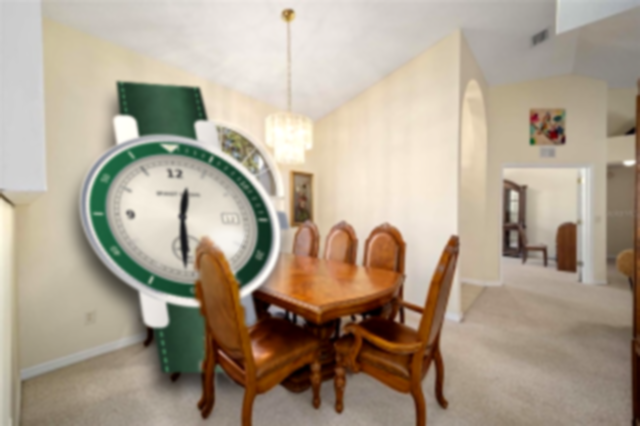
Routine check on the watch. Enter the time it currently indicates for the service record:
12:31
